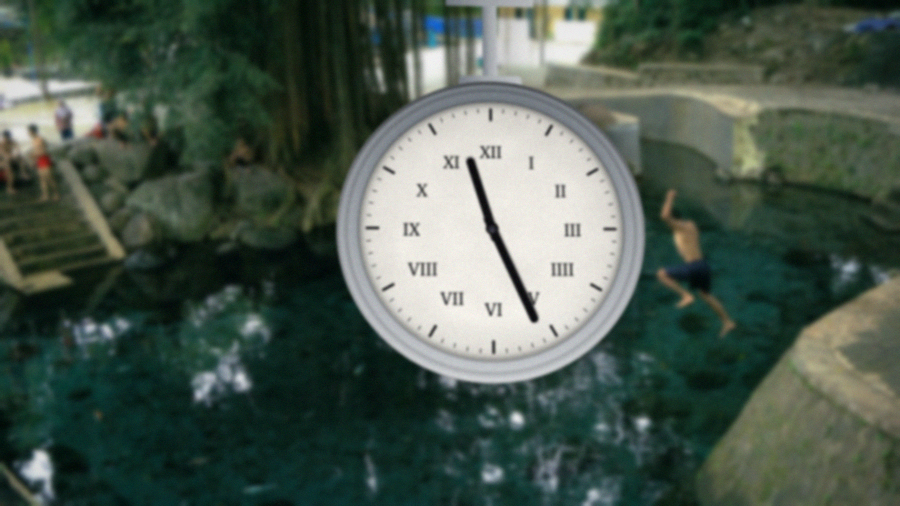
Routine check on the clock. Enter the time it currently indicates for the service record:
11:26
